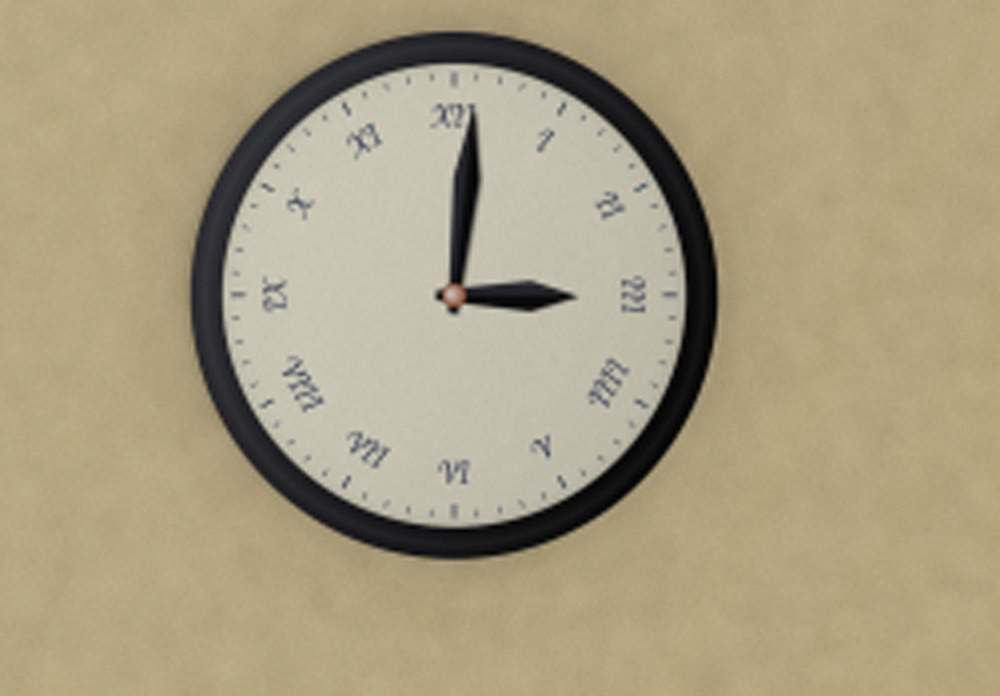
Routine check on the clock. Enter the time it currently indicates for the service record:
3:01
